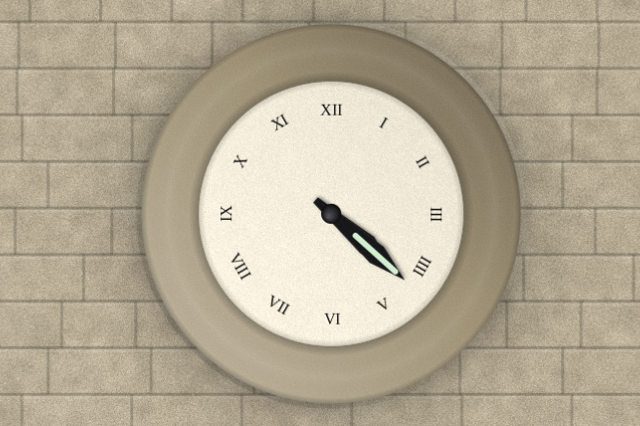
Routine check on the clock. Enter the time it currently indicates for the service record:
4:22
